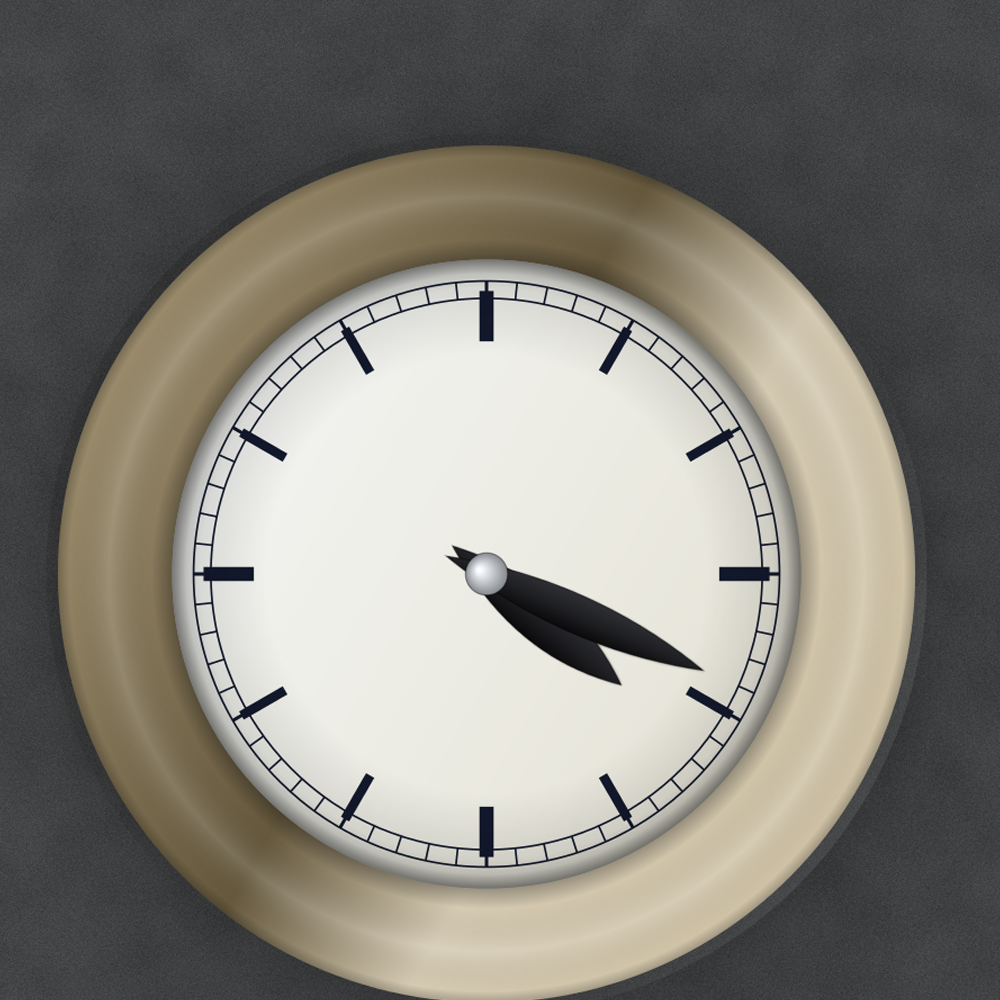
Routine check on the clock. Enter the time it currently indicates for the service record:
4:19
